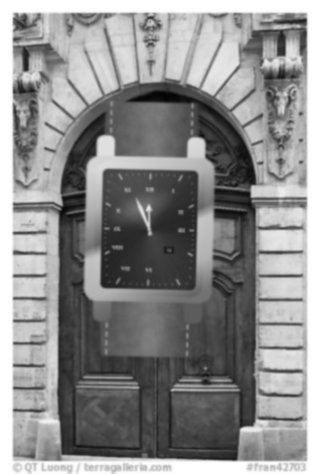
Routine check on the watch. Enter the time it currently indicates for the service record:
11:56
